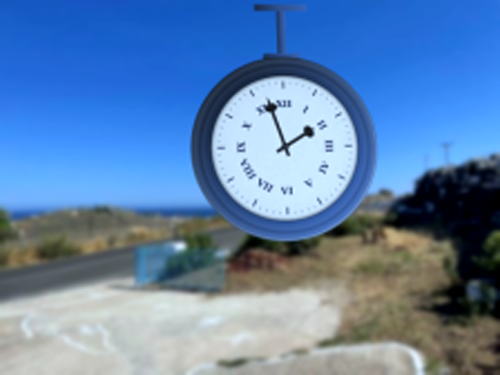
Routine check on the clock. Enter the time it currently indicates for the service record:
1:57
